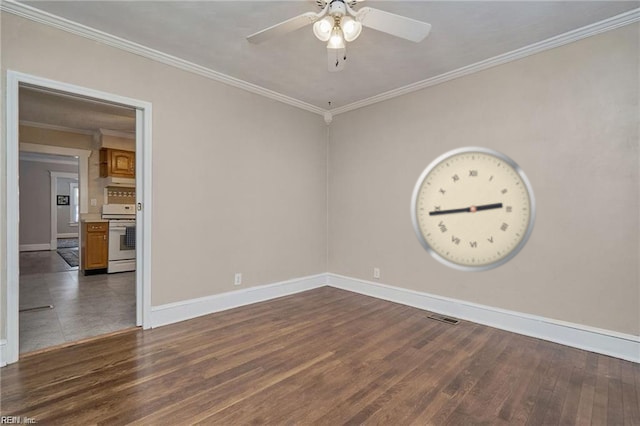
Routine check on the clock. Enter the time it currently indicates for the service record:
2:44
